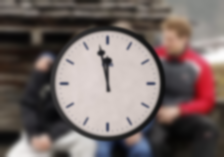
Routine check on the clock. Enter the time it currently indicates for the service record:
11:58
